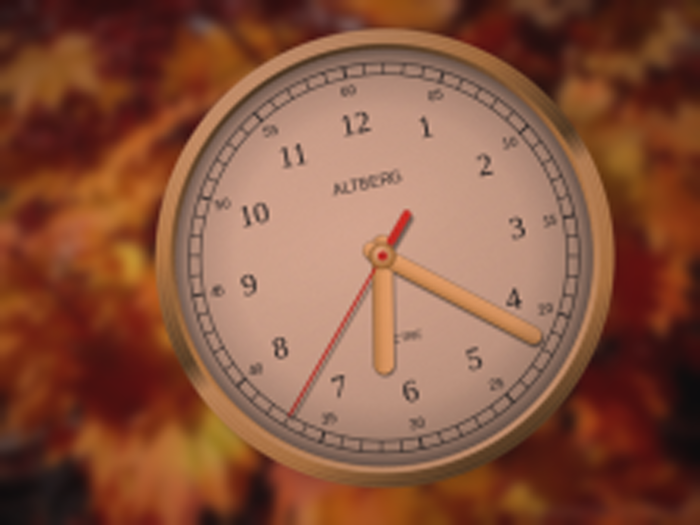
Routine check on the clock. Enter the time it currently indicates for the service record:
6:21:37
